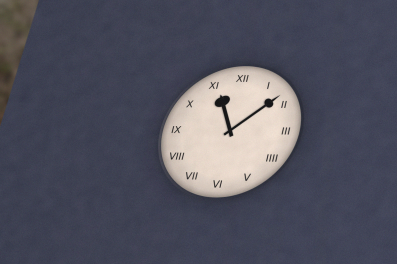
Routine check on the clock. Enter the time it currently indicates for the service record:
11:08
